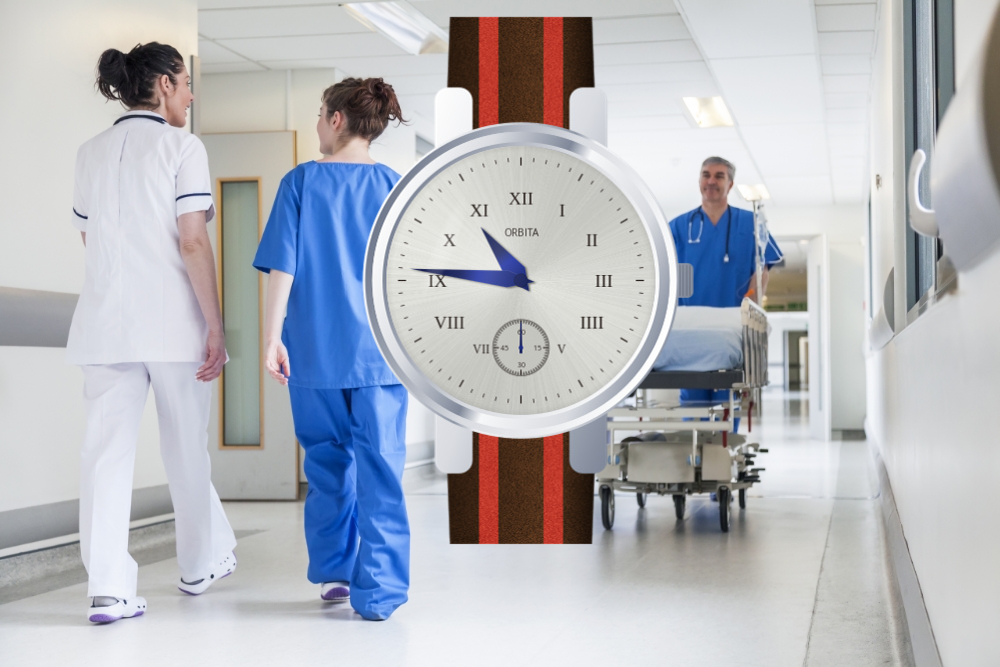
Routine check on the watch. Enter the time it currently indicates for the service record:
10:46
